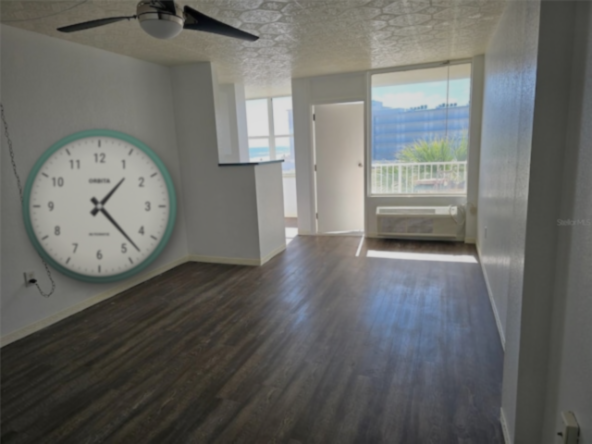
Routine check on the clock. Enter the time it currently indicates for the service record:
1:23
